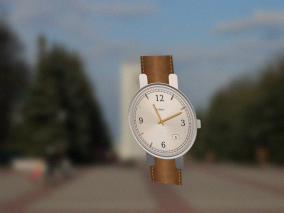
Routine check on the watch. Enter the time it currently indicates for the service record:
11:11
